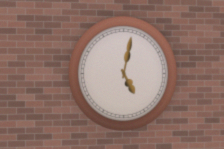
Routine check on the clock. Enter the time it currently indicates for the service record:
5:02
